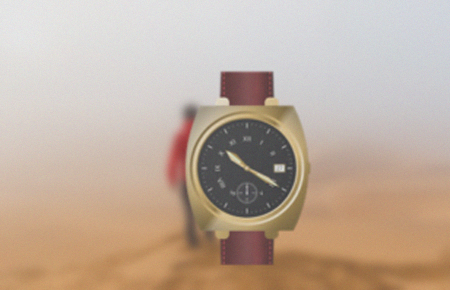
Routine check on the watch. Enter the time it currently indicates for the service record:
10:20
